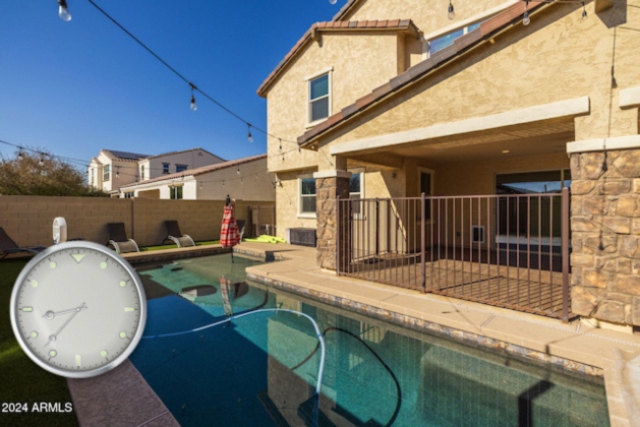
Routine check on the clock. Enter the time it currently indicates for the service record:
8:37
